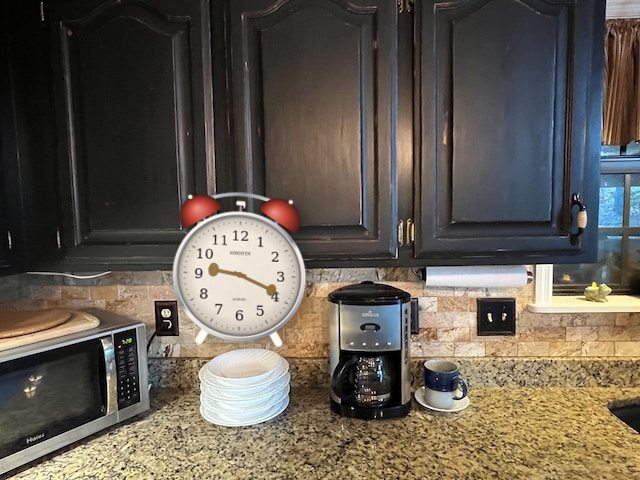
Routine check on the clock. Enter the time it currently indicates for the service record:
9:19
